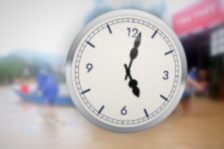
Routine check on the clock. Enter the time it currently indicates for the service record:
5:02
